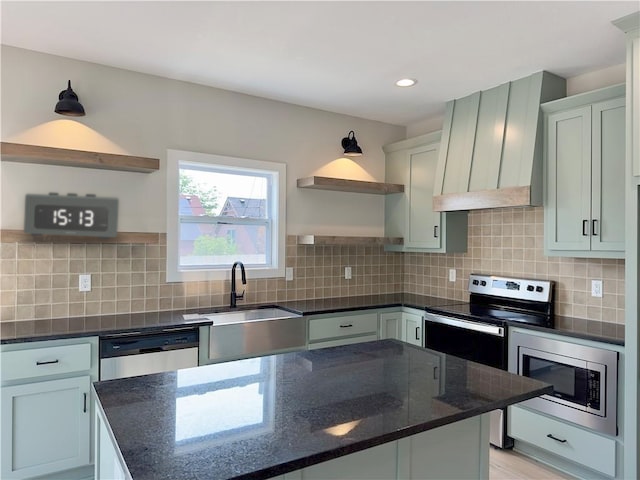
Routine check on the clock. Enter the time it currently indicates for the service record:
15:13
